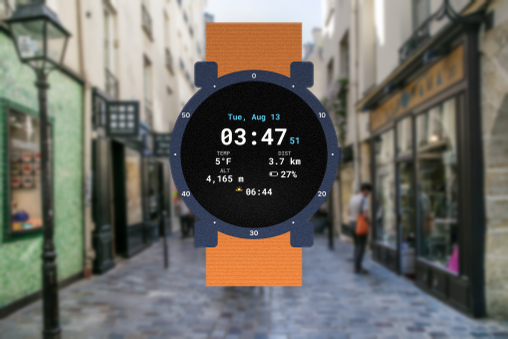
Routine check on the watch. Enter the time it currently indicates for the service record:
3:47:51
